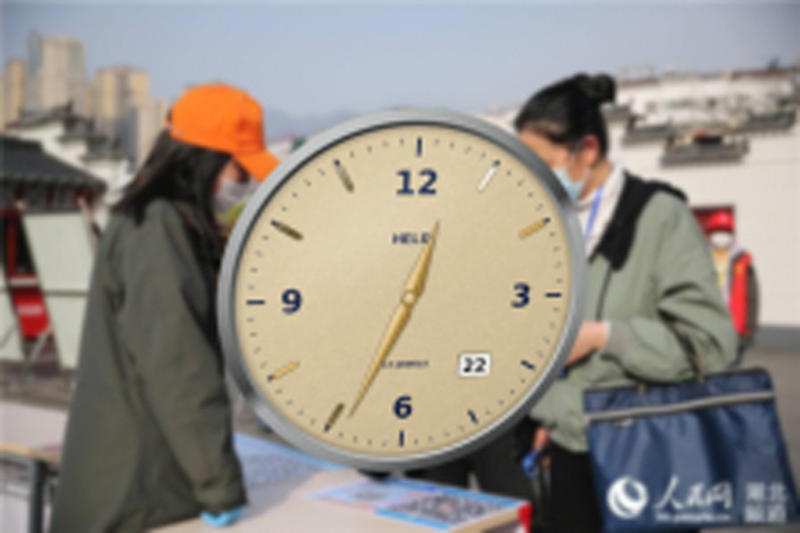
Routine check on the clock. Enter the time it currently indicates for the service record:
12:34
